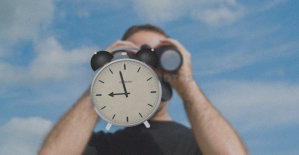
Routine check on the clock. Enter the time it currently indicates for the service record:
8:58
